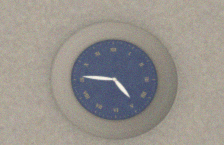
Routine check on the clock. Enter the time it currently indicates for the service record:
4:46
